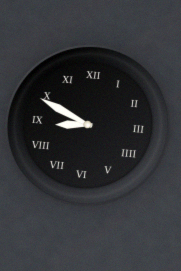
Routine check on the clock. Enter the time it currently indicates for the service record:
8:49
